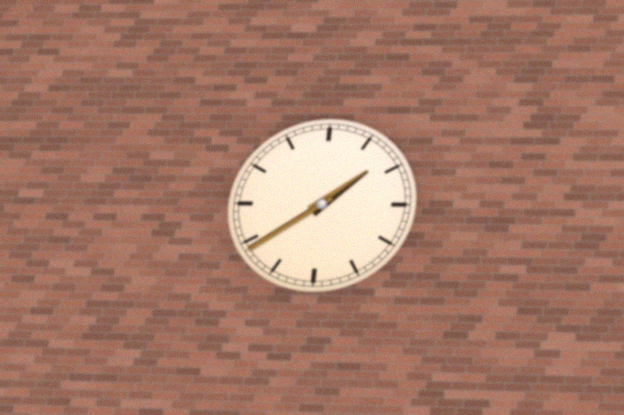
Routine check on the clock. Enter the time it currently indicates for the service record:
1:39
